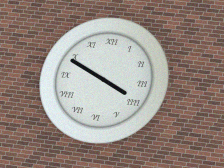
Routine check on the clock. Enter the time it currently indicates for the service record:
3:49
